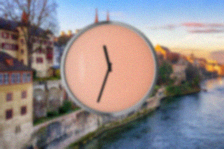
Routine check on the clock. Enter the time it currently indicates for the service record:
11:33
